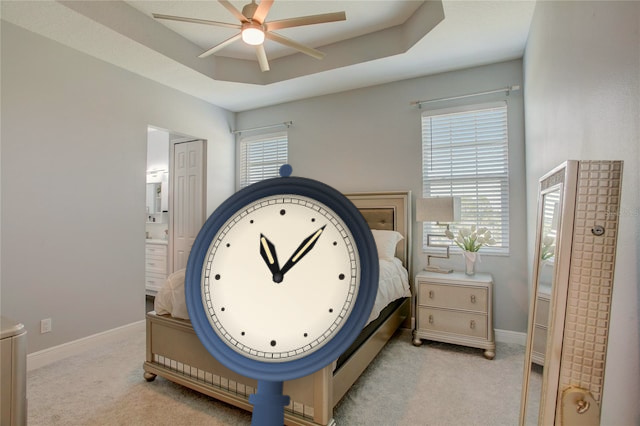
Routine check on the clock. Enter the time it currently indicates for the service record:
11:07
